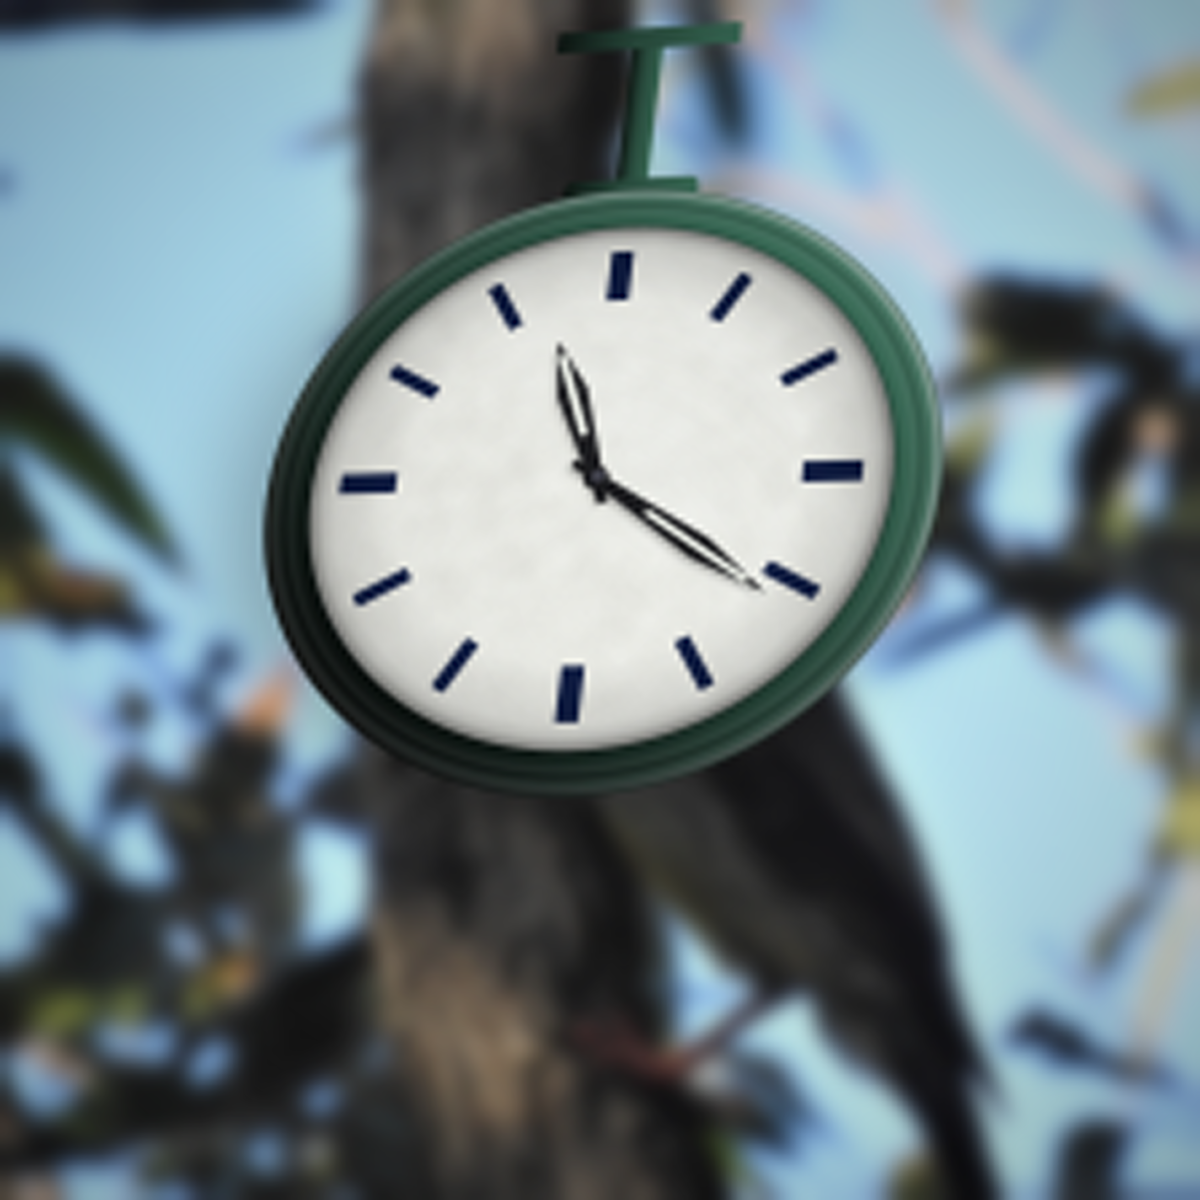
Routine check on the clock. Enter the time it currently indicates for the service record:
11:21
